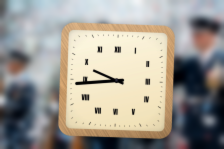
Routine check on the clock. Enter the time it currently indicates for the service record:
9:44
